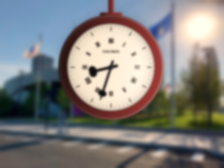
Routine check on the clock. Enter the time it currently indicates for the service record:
8:33
